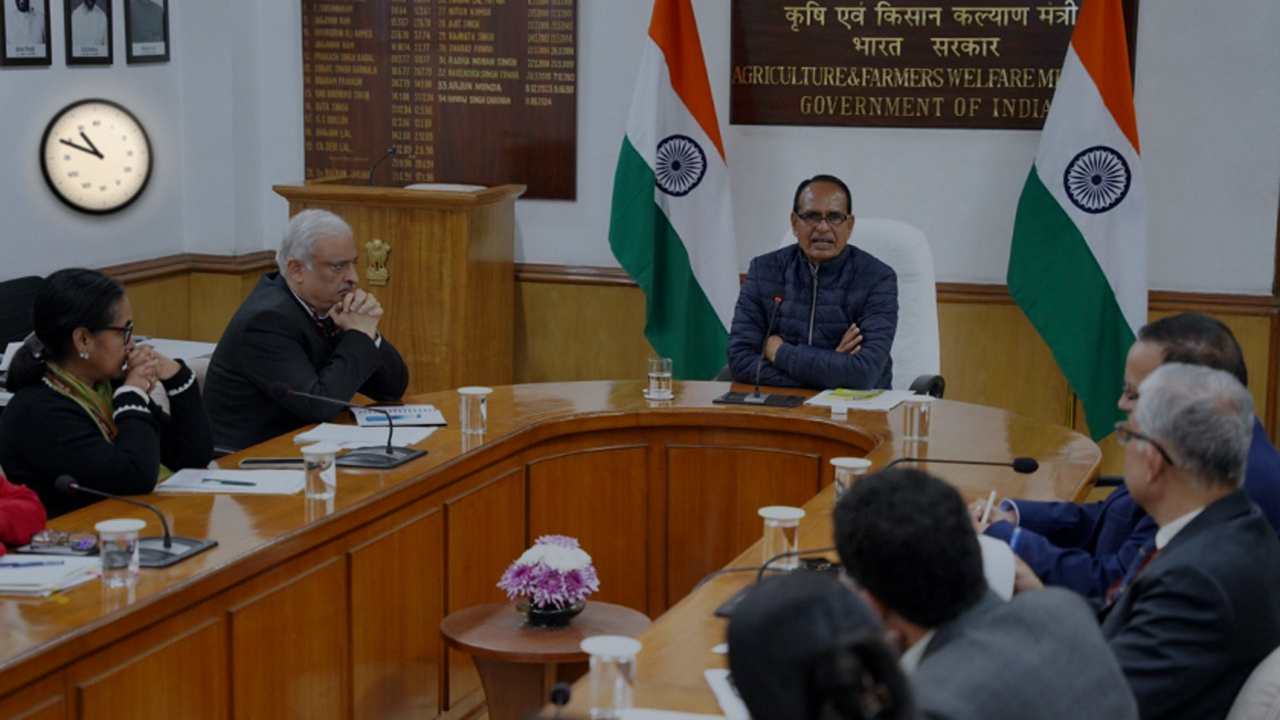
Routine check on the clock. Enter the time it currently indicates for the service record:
10:49
